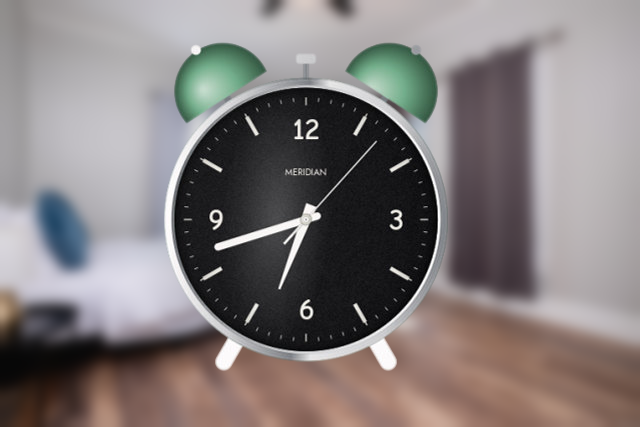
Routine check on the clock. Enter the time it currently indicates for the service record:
6:42:07
